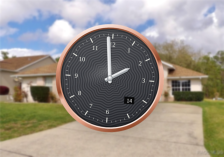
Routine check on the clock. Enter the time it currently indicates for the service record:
1:59
